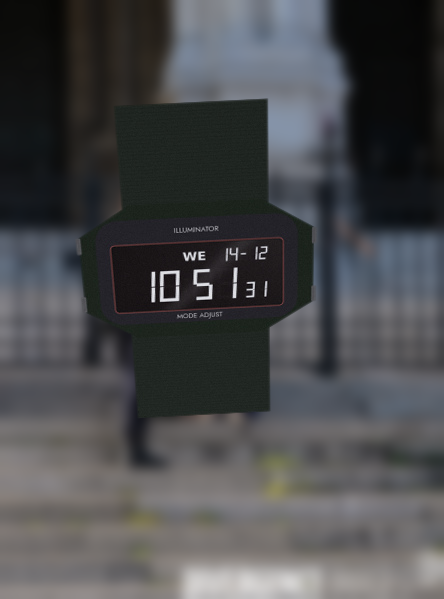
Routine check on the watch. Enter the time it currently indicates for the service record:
10:51:31
